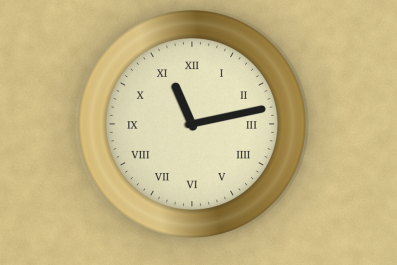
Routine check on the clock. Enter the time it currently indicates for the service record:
11:13
